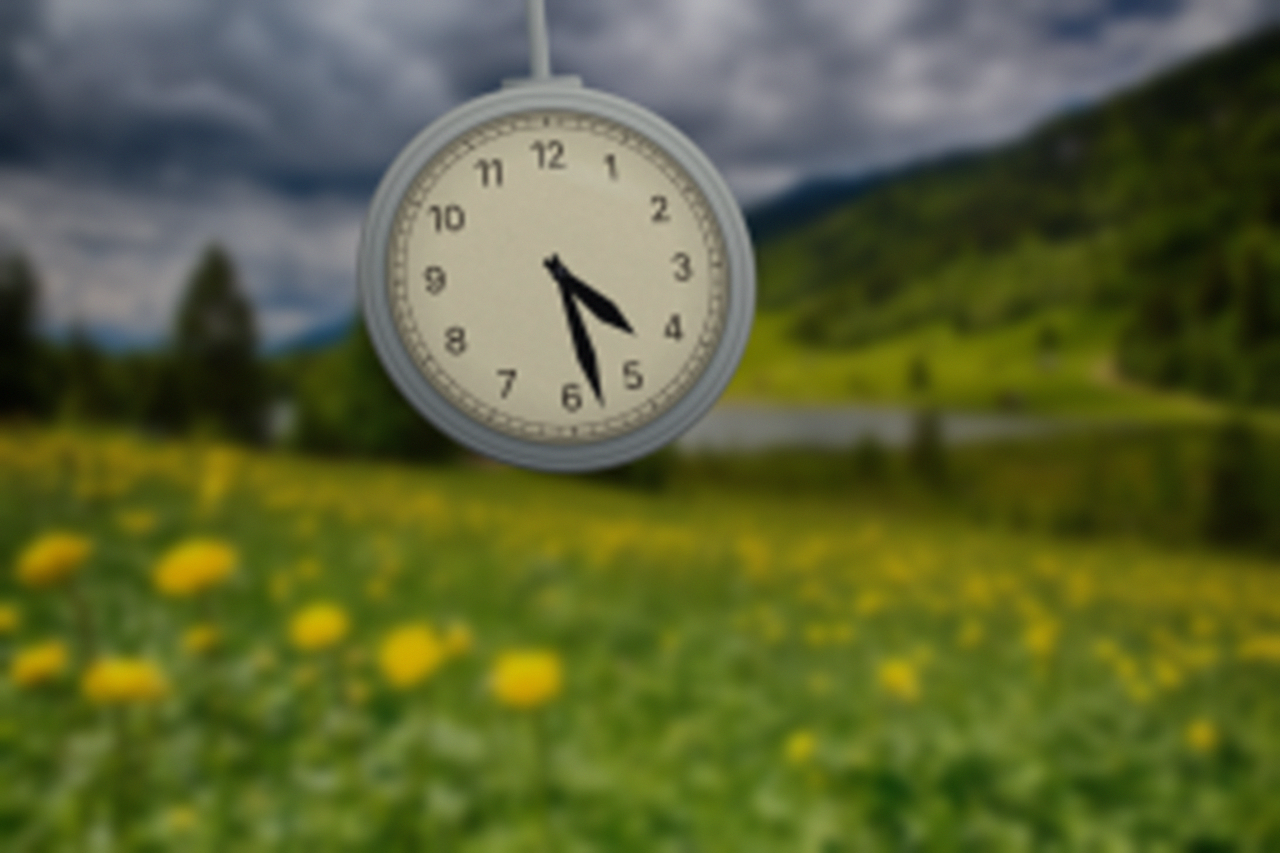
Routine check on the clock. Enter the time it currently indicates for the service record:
4:28
